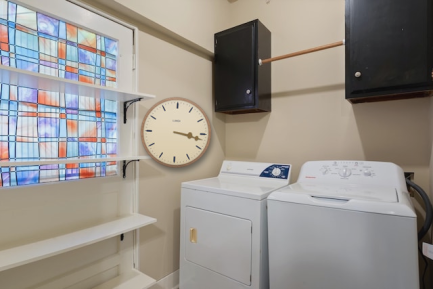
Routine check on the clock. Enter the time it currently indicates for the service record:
3:17
